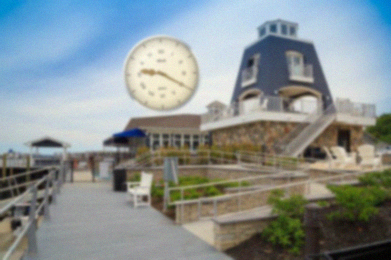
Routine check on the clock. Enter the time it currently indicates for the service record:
9:20
